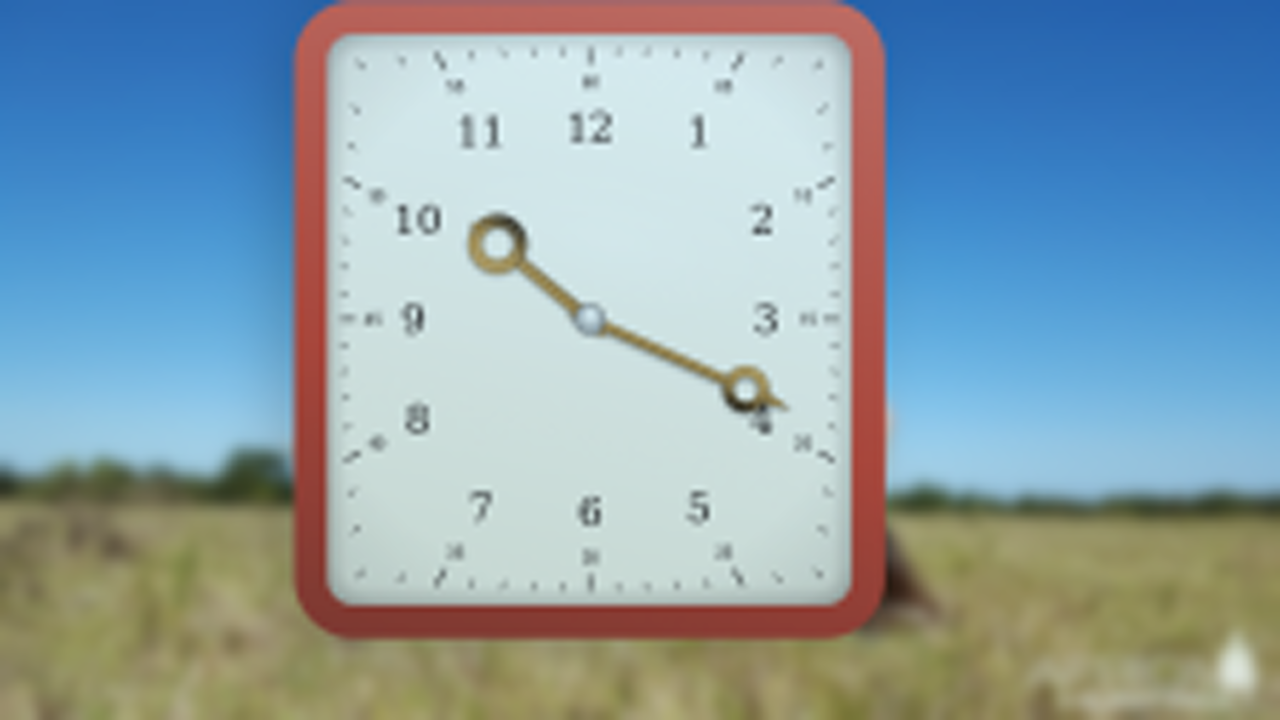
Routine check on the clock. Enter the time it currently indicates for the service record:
10:19
